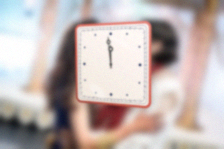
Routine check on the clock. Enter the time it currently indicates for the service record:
11:59
